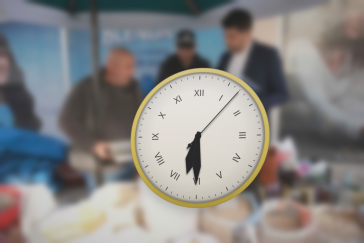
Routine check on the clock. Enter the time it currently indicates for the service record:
6:30:07
